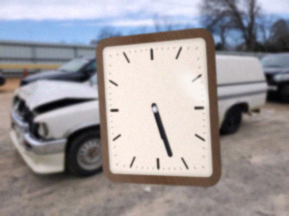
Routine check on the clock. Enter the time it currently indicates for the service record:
5:27
